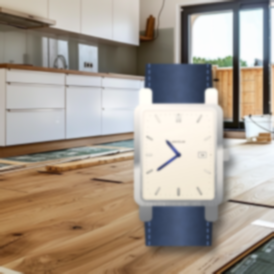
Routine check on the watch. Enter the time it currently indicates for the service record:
10:39
